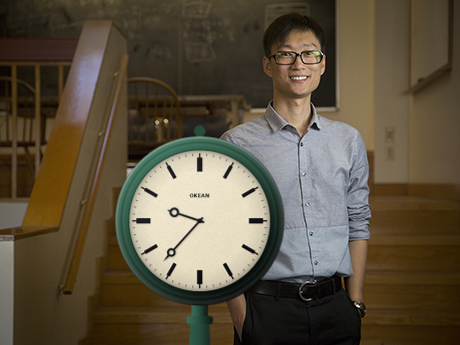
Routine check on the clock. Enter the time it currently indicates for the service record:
9:37
